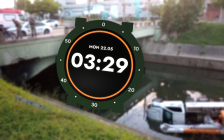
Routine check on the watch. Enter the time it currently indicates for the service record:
3:29
